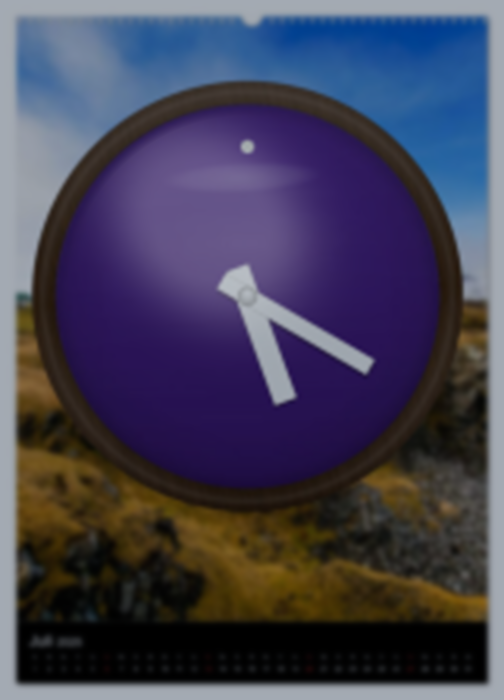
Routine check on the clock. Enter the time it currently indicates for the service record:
5:20
